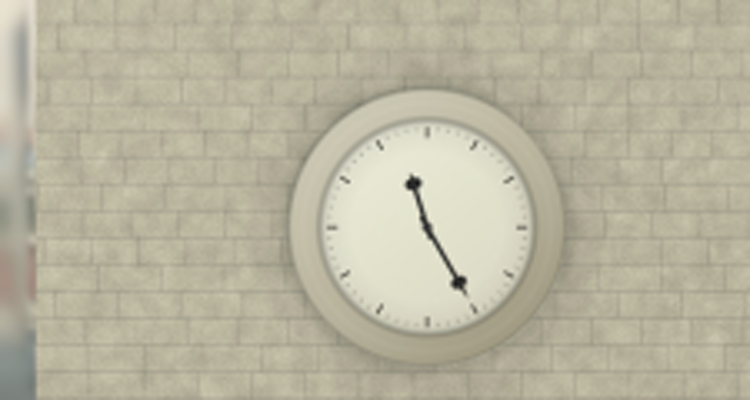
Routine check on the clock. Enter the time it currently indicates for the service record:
11:25
